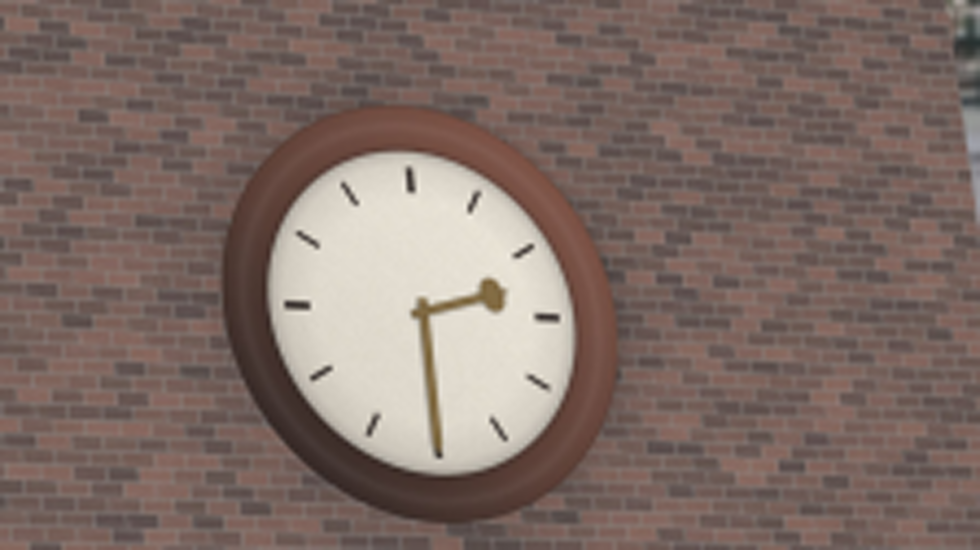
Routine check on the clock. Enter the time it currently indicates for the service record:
2:30
